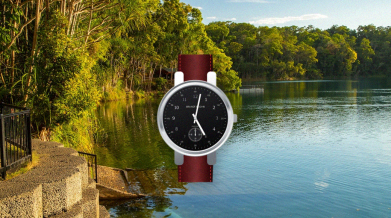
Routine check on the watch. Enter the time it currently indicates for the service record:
5:02
